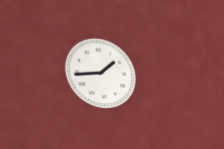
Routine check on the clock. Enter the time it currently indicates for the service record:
1:44
